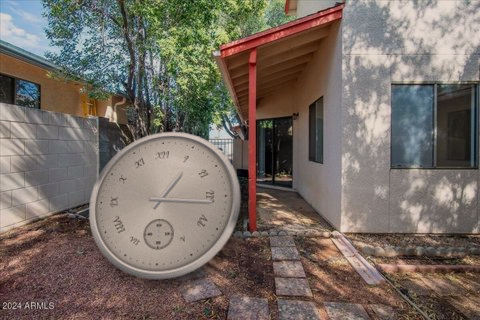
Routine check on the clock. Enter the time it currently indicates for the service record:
1:16
